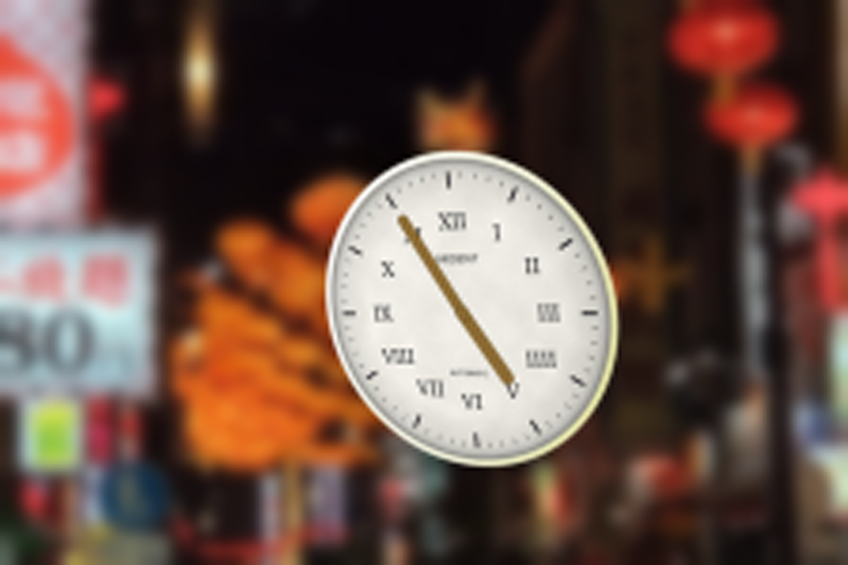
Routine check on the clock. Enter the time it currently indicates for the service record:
4:55
